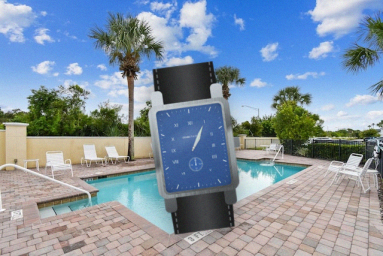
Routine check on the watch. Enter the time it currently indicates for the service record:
1:05
